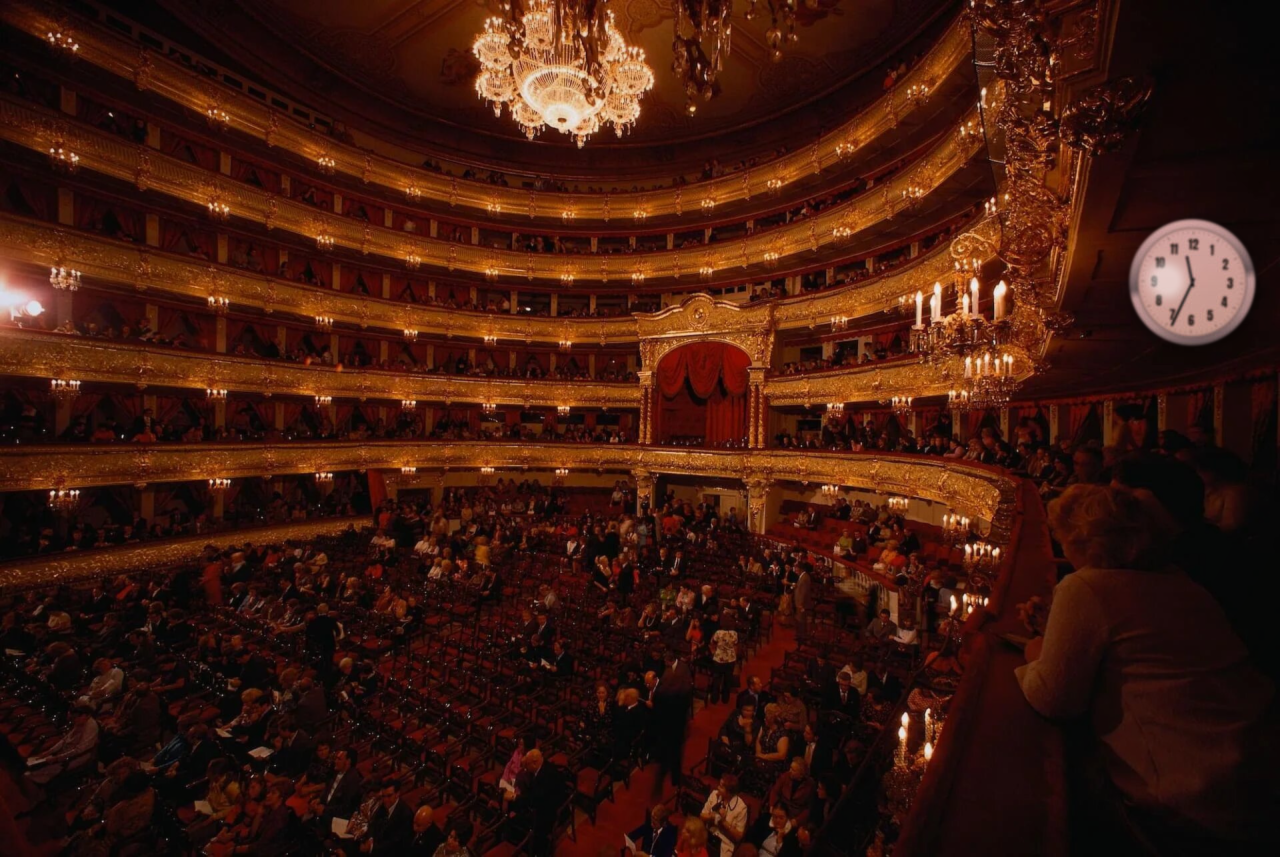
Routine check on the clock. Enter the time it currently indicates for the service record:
11:34
